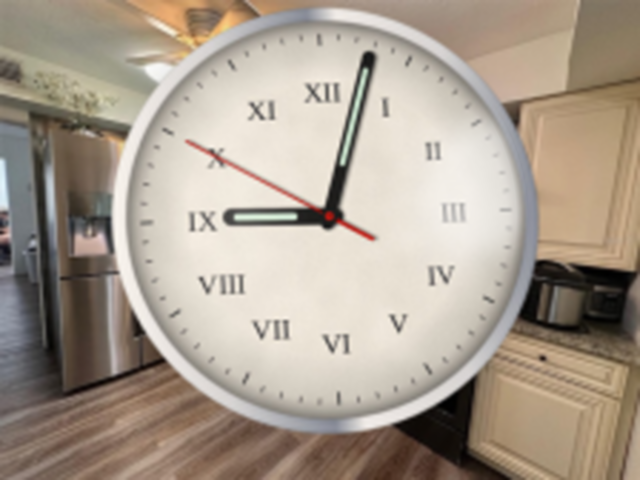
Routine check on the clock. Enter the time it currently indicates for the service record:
9:02:50
